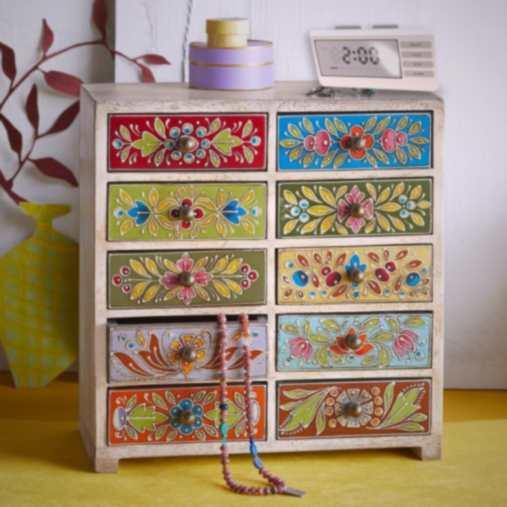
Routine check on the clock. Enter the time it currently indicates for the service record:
2:00
